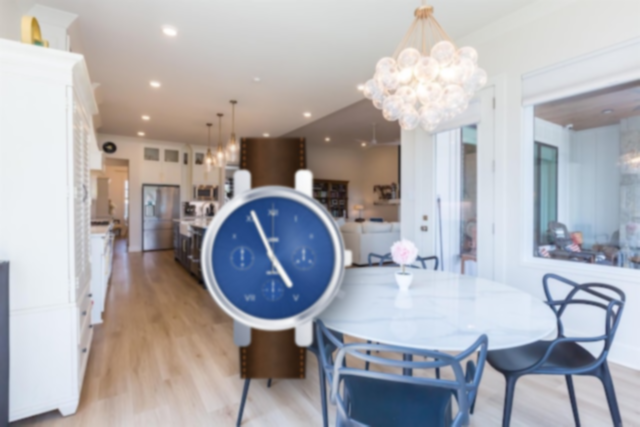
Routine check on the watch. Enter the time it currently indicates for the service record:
4:56
